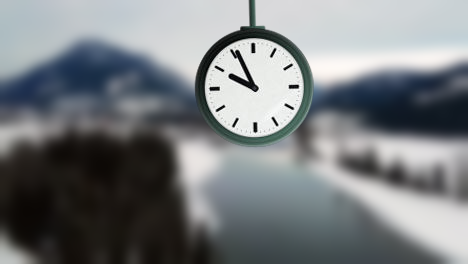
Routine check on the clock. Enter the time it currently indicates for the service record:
9:56
